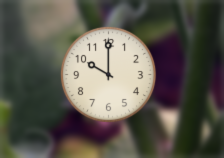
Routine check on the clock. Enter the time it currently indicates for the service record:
10:00
